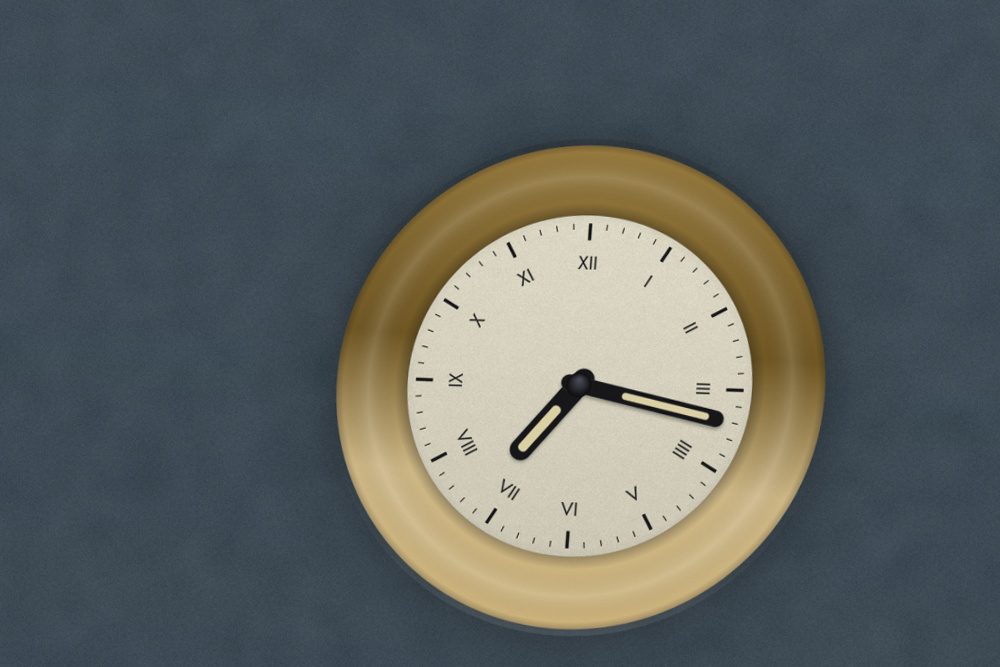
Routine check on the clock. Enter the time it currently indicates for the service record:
7:17
